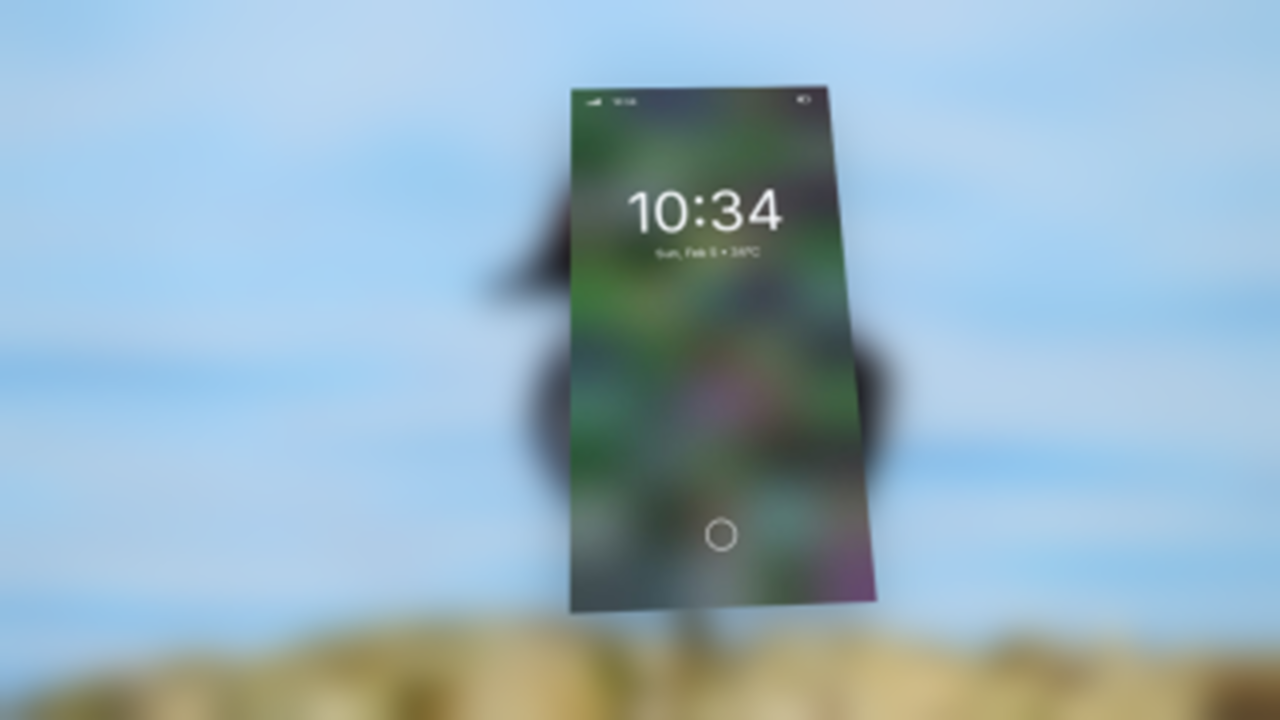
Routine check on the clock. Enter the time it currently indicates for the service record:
10:34
